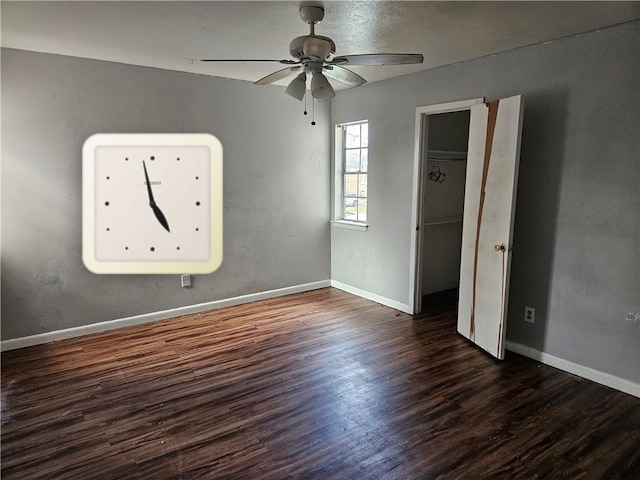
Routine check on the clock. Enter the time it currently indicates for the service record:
4:58
